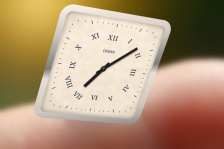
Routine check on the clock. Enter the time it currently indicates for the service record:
7:08
